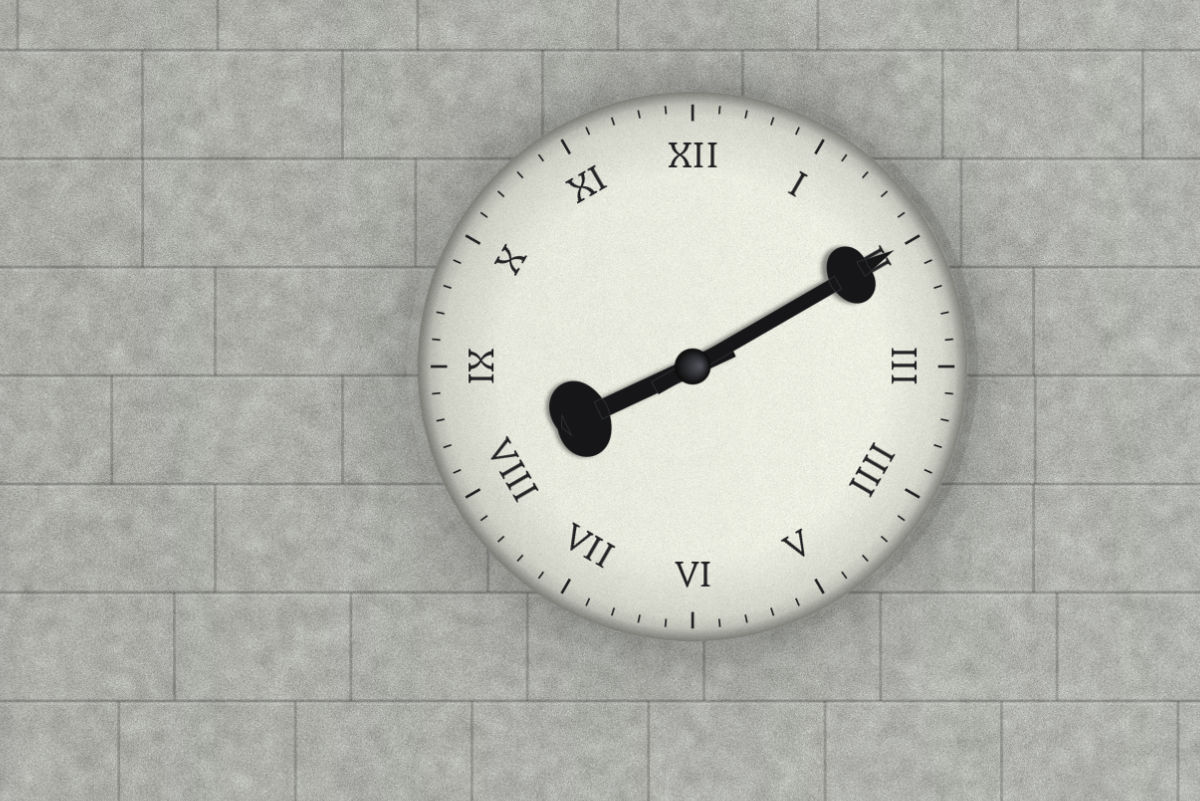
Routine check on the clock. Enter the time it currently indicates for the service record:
8:10
